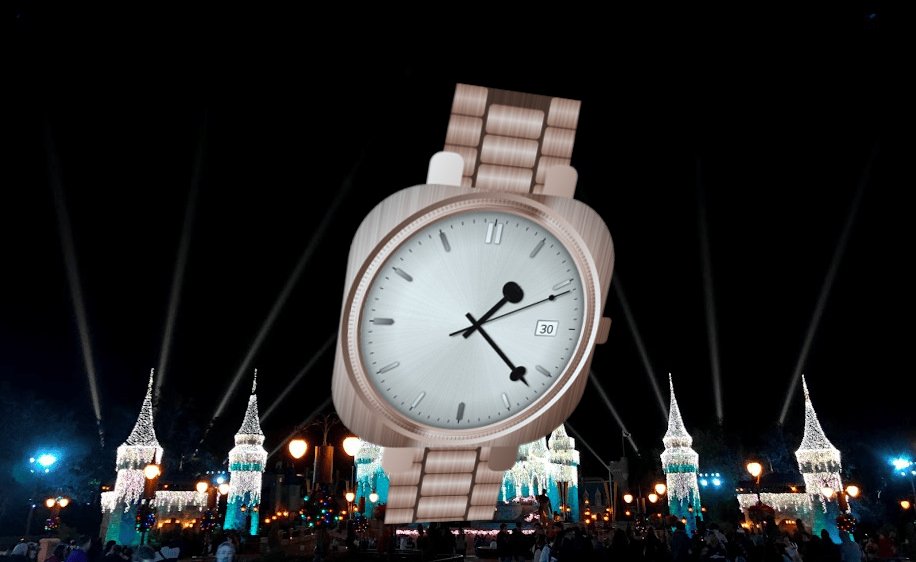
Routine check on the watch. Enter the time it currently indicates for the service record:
1:22:11
